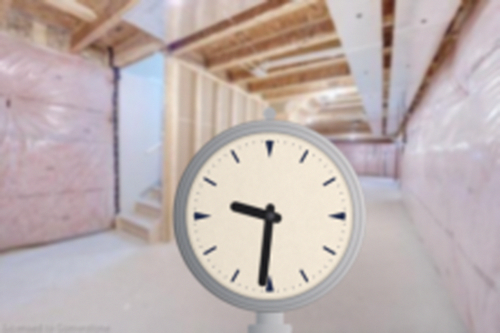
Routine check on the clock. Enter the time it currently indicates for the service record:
9:31
